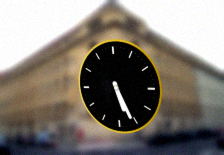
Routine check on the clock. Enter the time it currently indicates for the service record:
5:26
